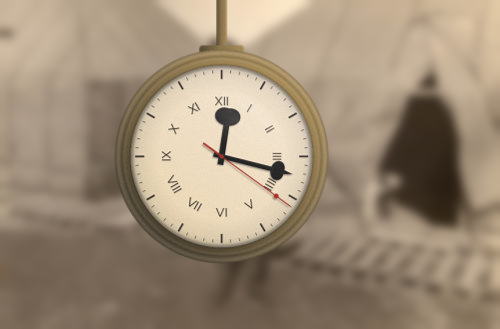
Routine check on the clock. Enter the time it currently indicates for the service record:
12:17:21
